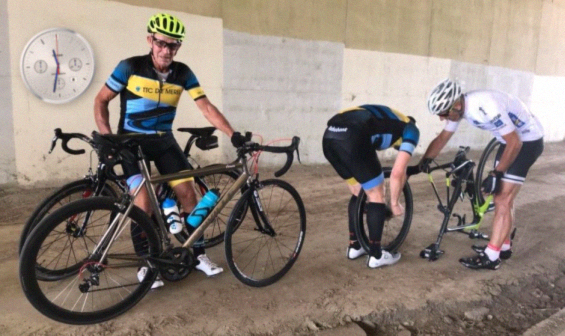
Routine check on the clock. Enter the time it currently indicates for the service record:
11:32
